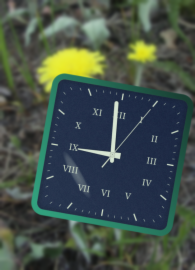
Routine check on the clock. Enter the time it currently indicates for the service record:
8:59:05
